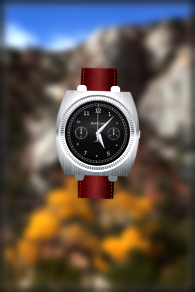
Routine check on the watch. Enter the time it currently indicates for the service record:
5:07
